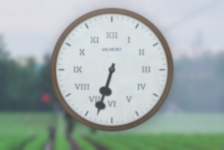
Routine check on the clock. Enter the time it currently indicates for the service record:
6:33
